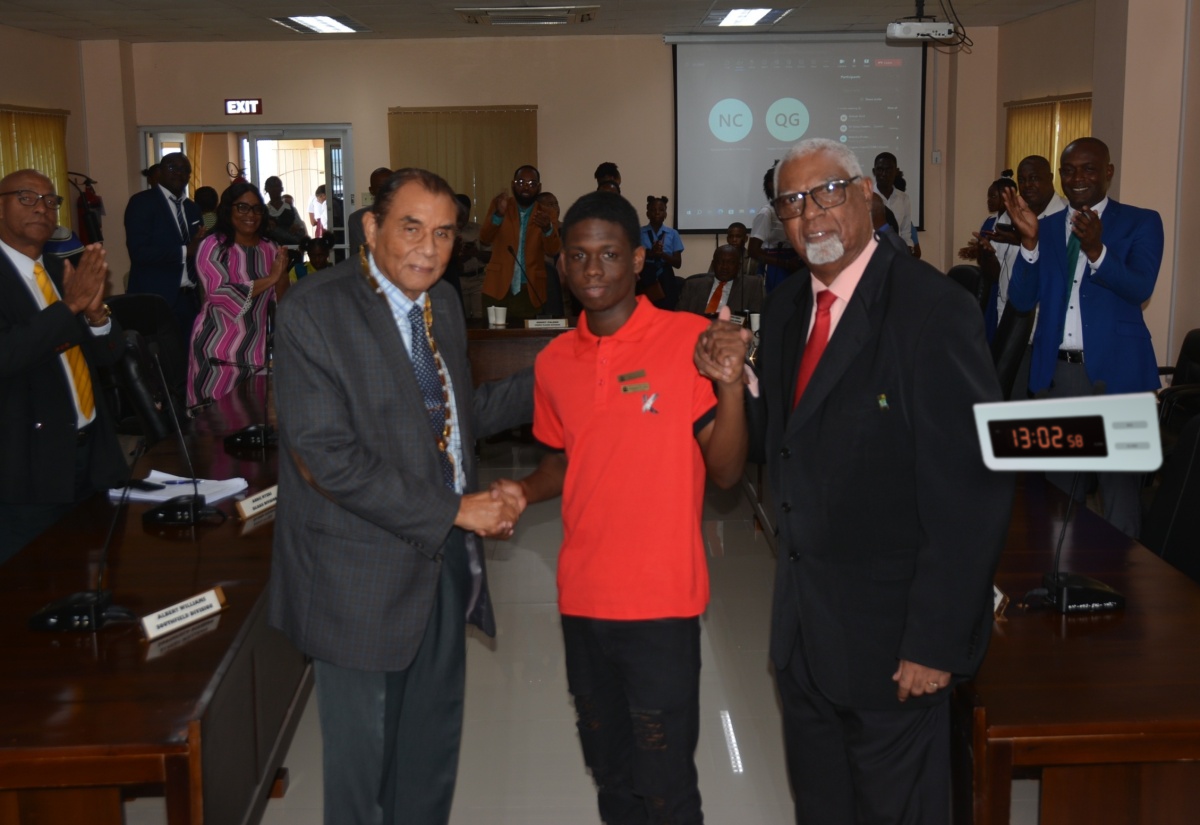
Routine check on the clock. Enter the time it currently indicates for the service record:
13:02
